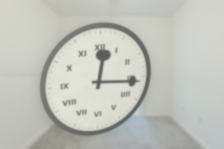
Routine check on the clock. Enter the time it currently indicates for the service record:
12:16
